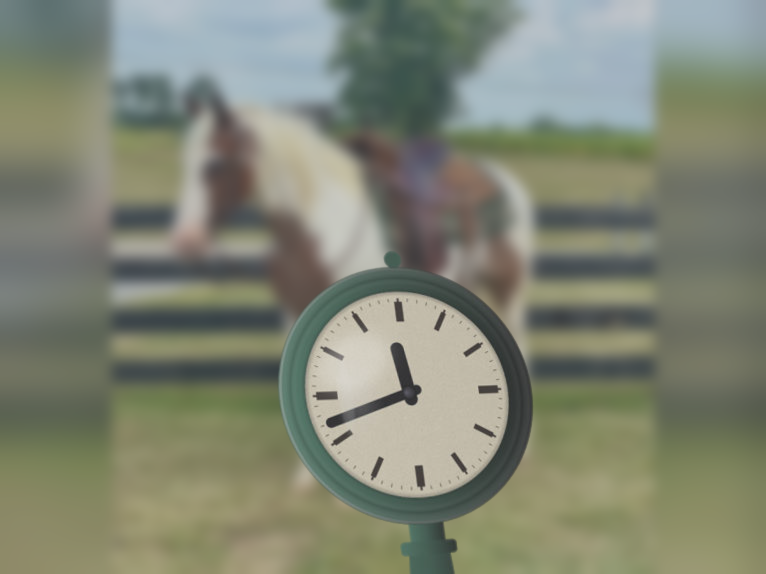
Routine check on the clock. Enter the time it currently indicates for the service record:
11:42
